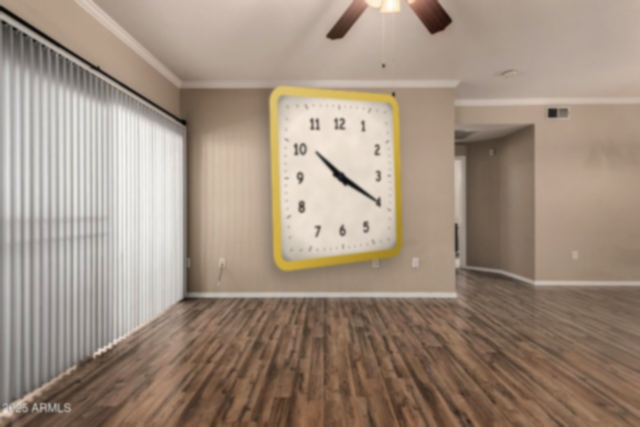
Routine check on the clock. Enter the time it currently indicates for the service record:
10:20
